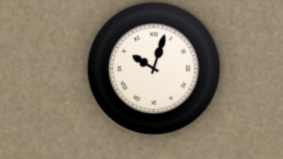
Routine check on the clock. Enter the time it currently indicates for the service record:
10:03
